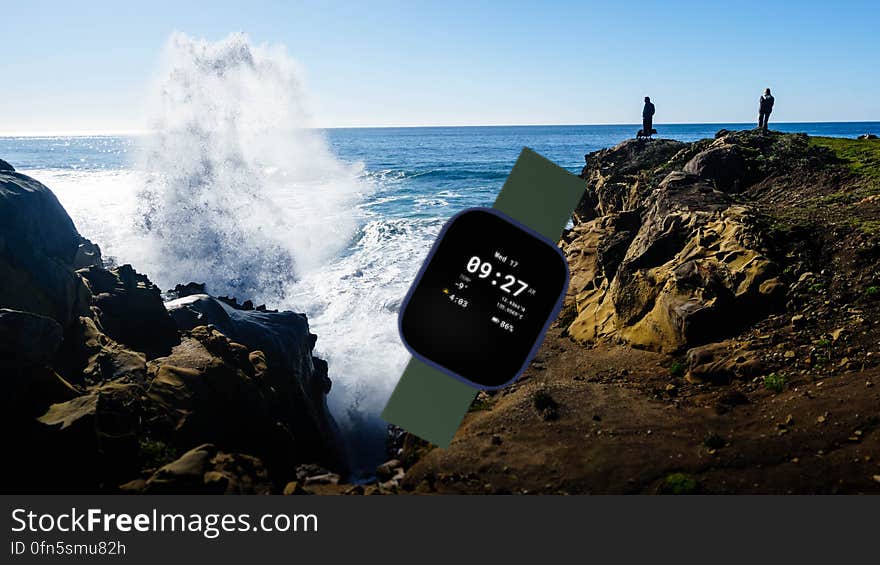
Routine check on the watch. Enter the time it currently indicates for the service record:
9:27
